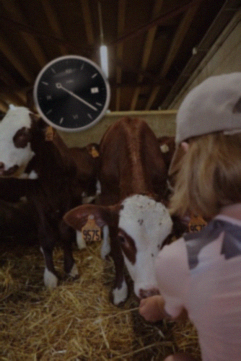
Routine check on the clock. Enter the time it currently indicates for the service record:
10:22
